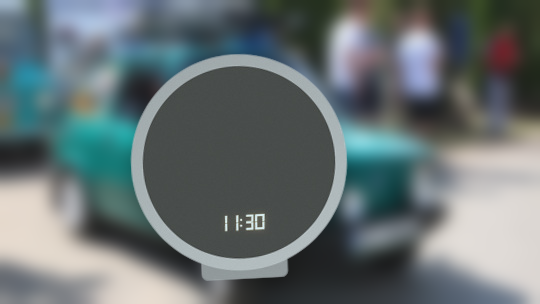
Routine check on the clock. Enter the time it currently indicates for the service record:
11:30
